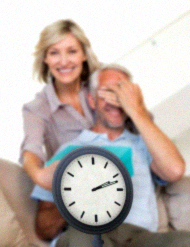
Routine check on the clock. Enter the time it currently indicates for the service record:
2:12
